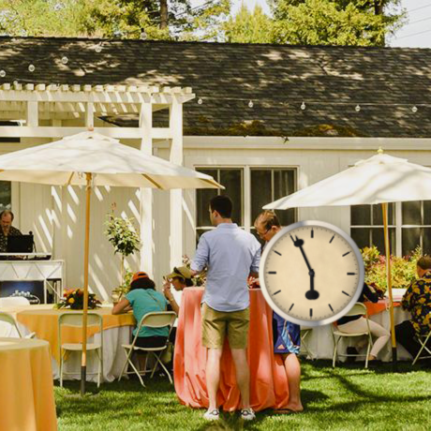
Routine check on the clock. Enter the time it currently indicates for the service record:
5:56
